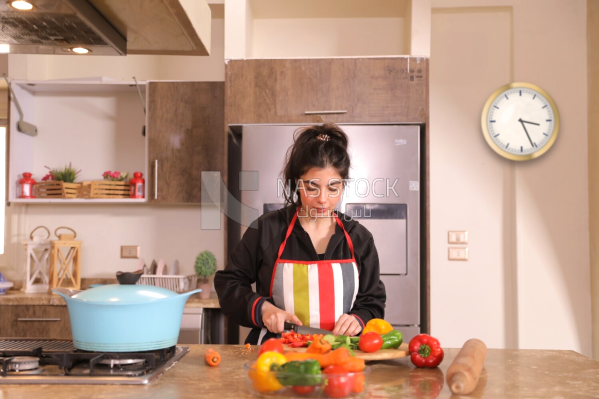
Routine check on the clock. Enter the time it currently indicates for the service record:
3:26
